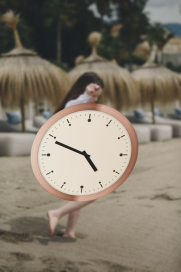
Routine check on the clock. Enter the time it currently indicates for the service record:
4:49
